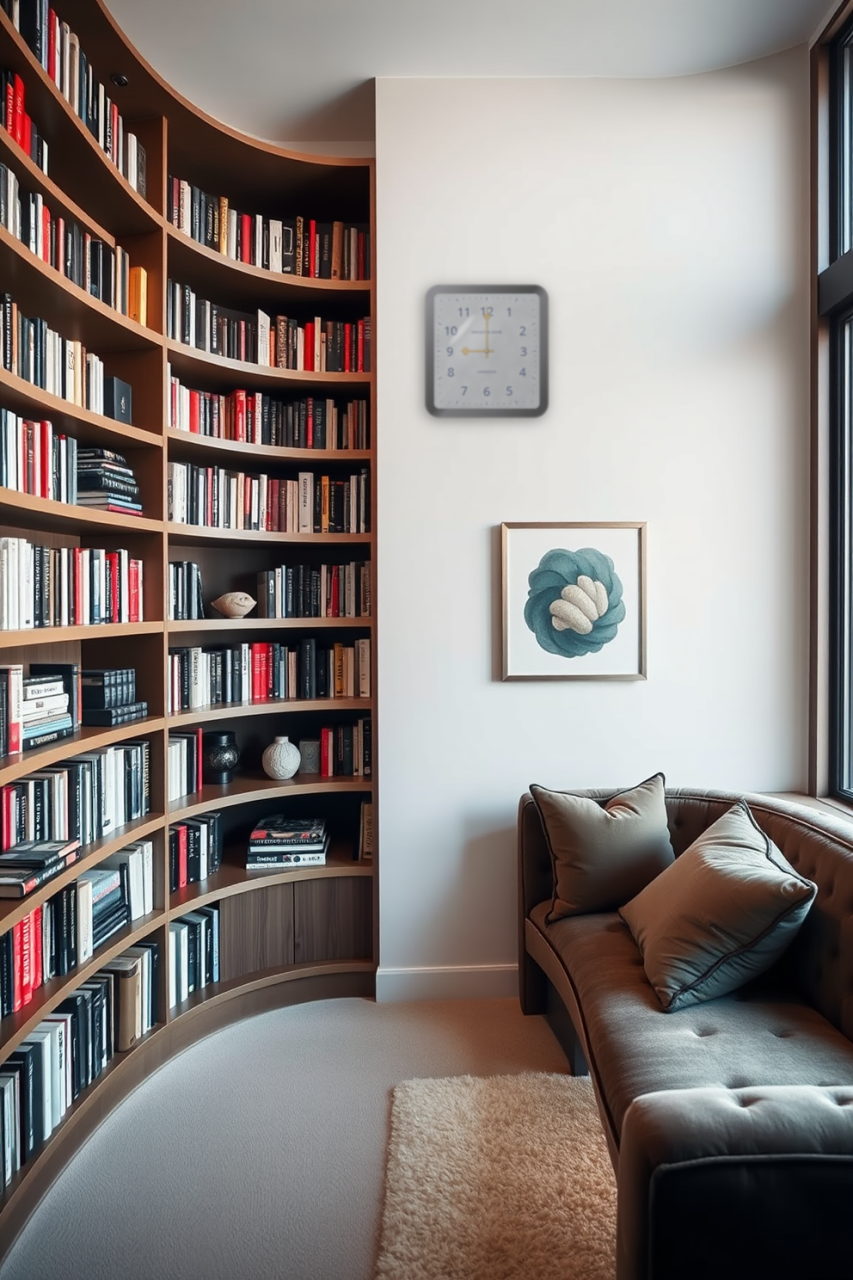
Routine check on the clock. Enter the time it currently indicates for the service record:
9:00
